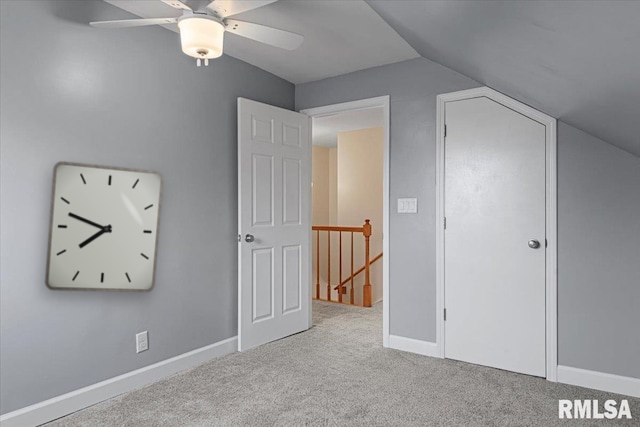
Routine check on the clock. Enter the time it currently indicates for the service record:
7:48
